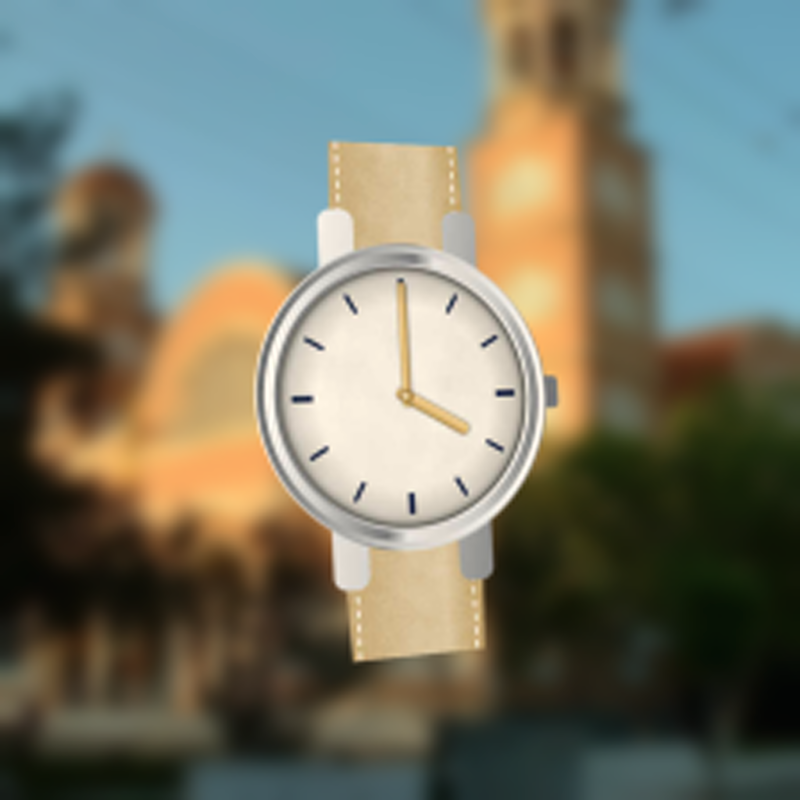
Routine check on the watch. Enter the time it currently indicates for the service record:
4:00
